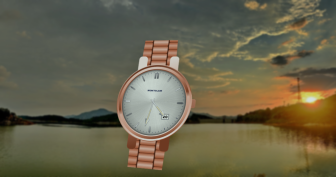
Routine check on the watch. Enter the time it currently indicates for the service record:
4:32
